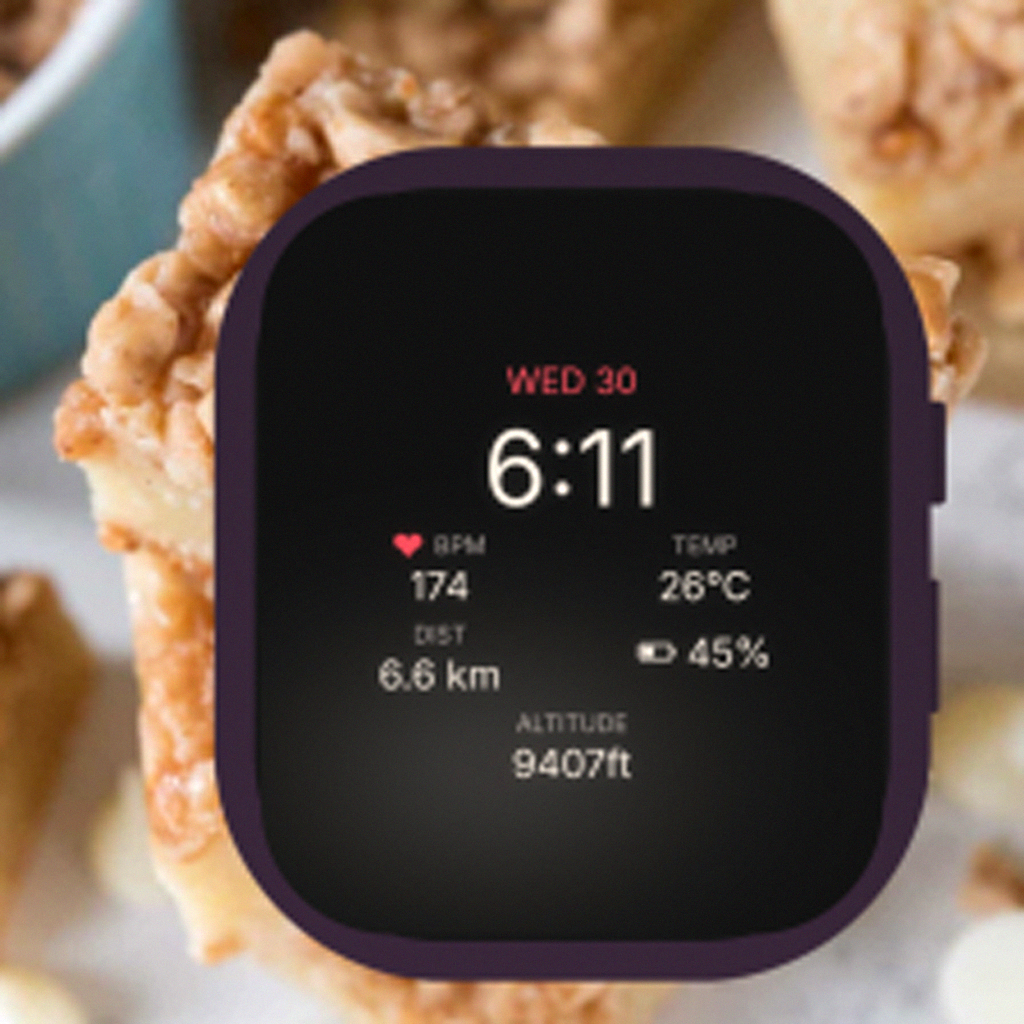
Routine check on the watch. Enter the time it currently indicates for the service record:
6:11
